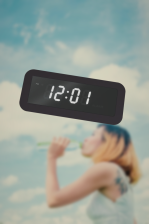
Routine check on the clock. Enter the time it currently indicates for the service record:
12:01
